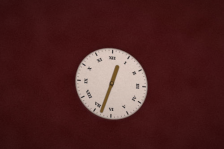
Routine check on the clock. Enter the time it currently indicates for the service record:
12:33
